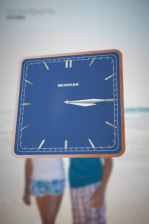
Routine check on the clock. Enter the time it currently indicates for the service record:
3:15
